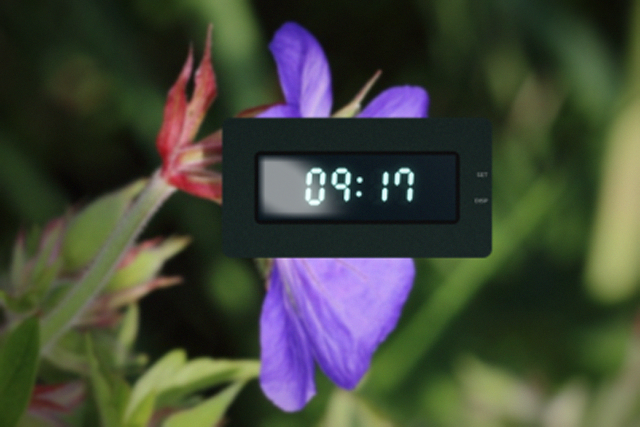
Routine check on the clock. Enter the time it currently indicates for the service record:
9:17
